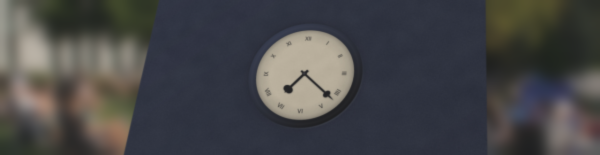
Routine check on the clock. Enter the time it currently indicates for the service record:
7:22
